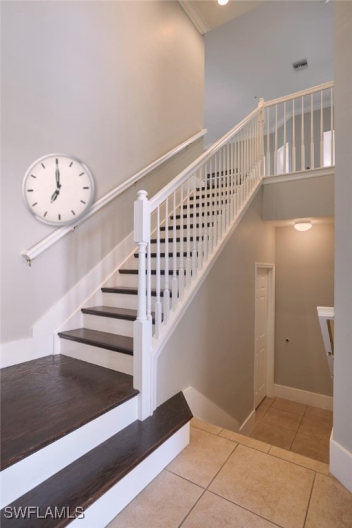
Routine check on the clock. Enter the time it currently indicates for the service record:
7:00
